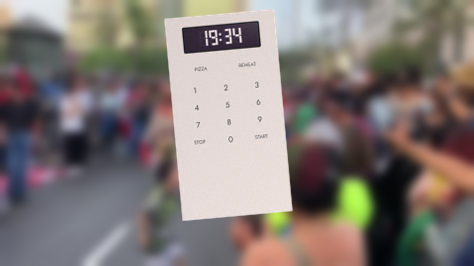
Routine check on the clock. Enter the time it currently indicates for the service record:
19:34
